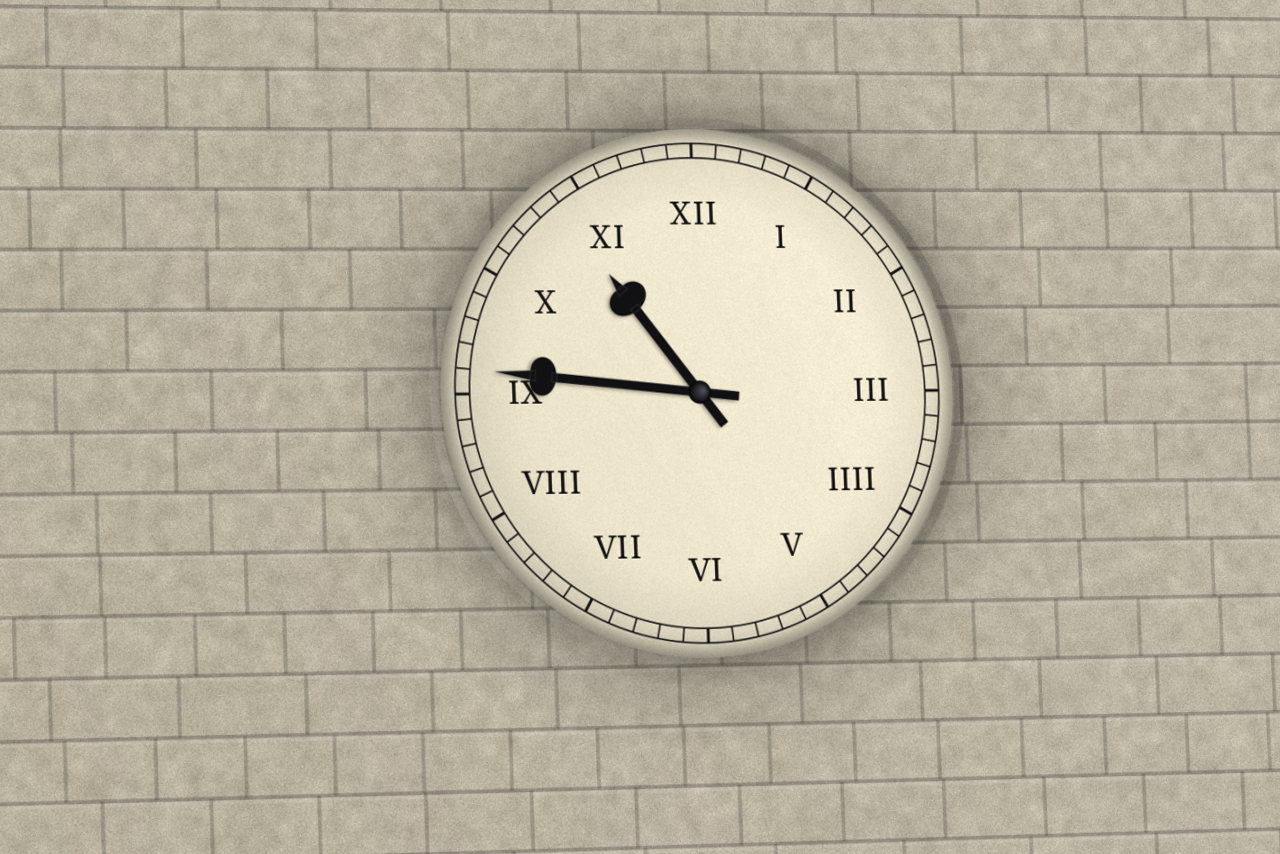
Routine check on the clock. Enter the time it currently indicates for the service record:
10:46
